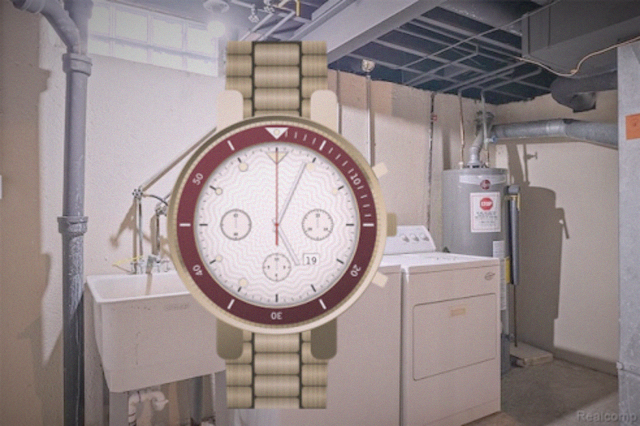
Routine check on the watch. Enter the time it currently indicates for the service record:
5:04
